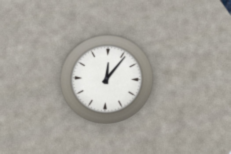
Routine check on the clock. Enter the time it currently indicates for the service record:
12:06
